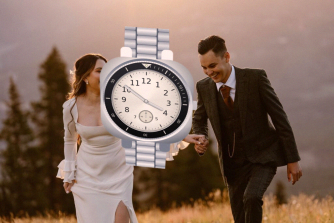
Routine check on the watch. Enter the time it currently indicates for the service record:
3:51
